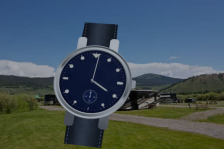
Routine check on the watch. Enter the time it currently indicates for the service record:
4:01
